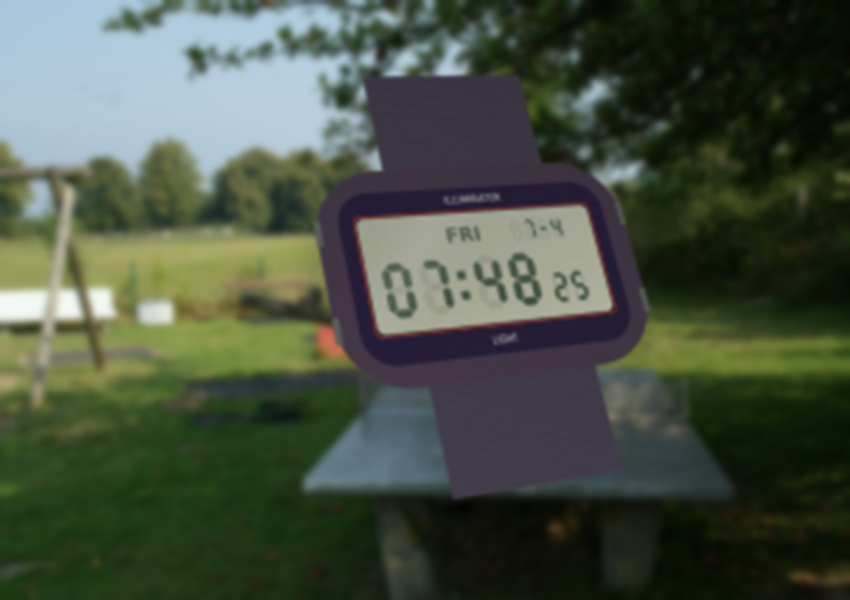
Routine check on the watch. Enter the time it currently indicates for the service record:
7:48:25
